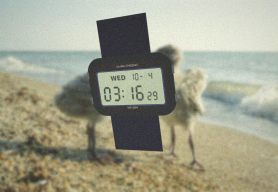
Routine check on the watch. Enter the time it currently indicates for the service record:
3:16:29
